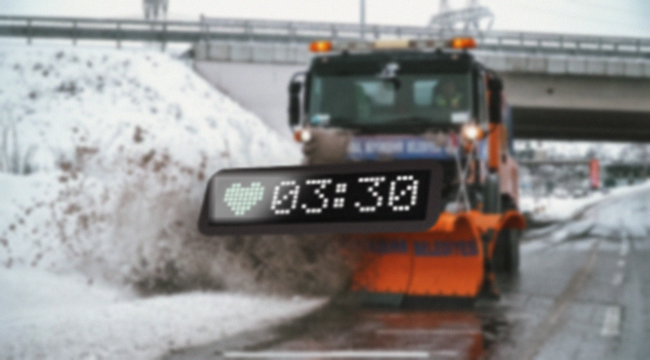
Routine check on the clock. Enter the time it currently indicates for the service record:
3:30
